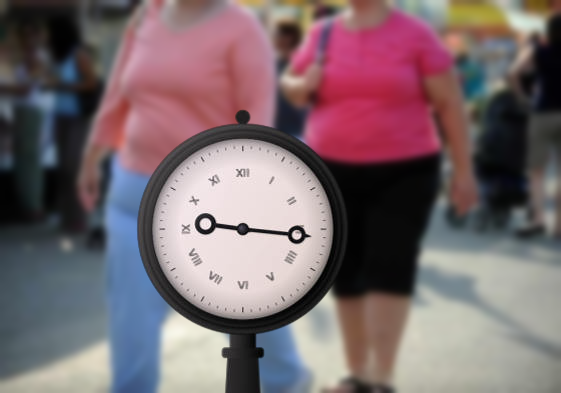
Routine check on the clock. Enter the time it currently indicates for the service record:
9:16
